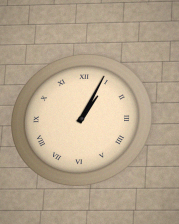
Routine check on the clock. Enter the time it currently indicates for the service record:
1:04
